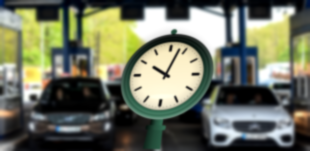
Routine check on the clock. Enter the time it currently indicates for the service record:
10:03
